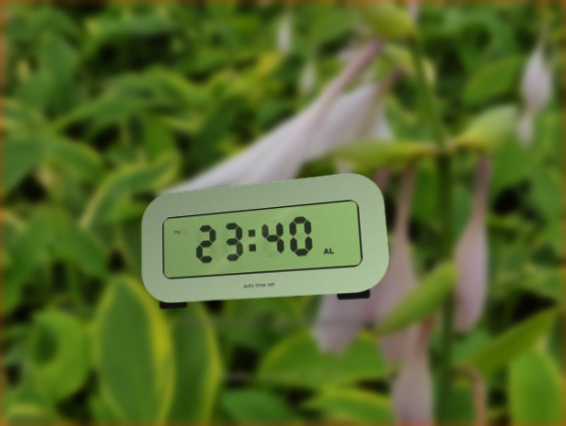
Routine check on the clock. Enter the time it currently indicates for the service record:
23:40
